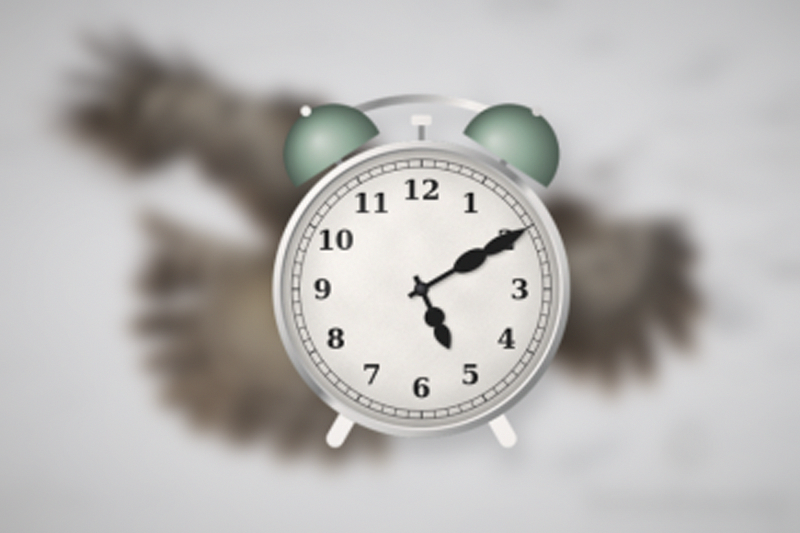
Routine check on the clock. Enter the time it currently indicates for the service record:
5:10
